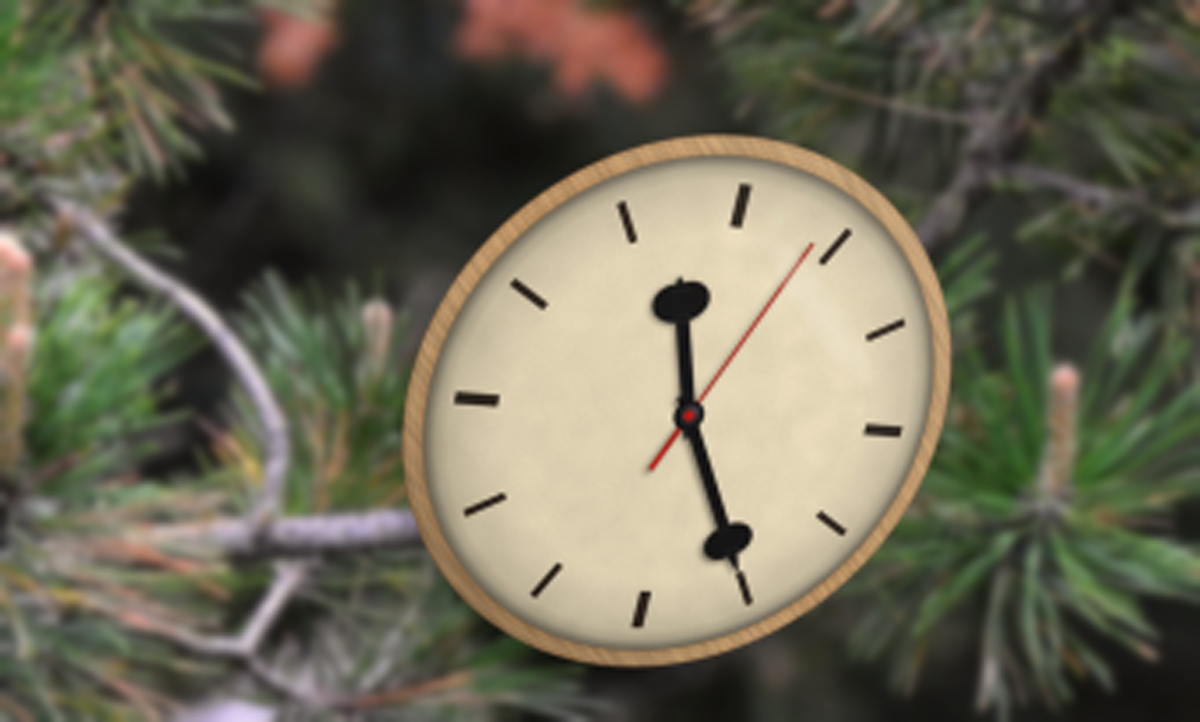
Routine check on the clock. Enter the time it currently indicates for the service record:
11:25:04
